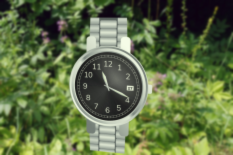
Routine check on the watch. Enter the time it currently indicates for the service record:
11:19
